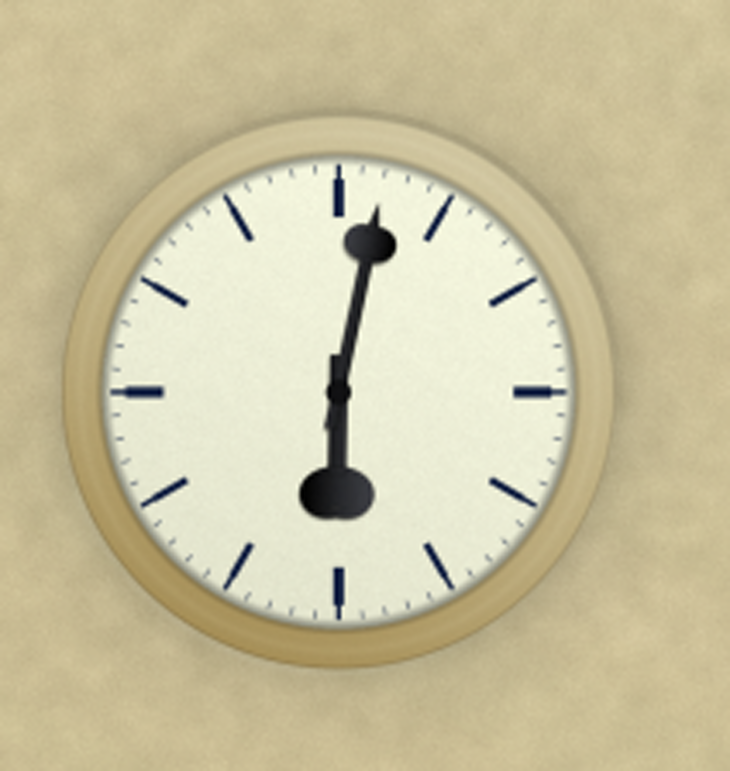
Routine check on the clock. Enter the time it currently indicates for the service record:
6:02
